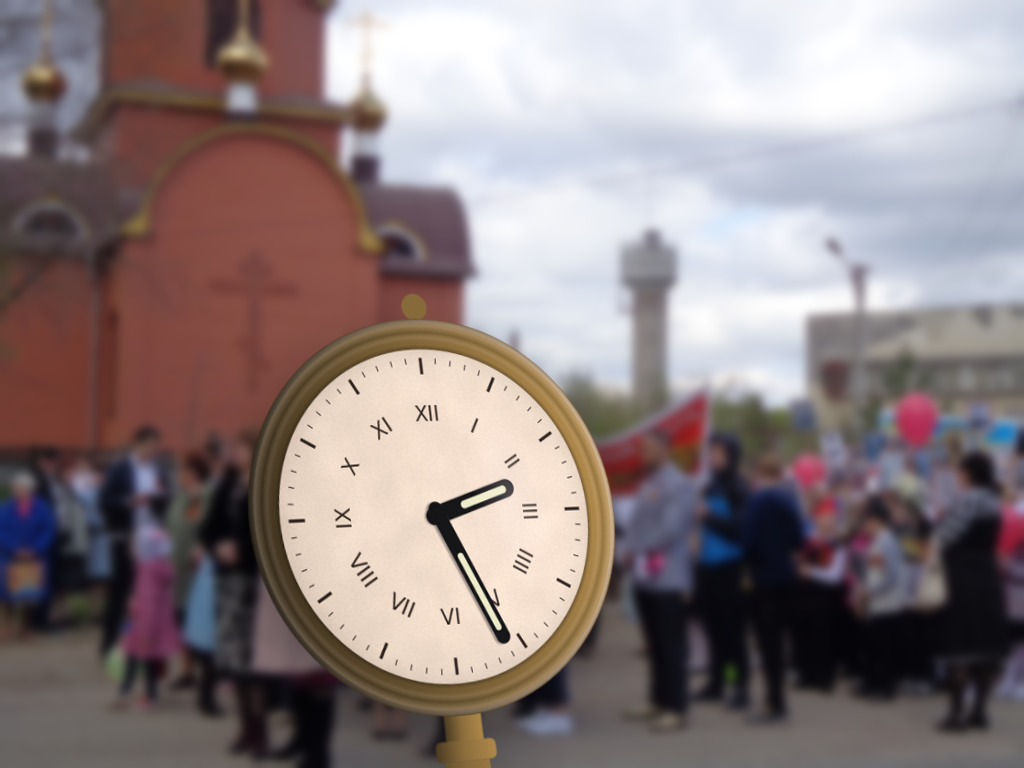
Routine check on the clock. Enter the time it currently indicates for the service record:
2:26
